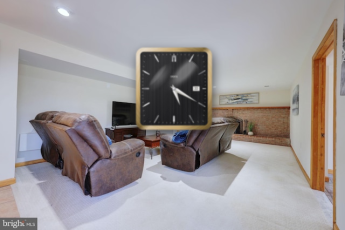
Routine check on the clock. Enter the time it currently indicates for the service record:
5:20
